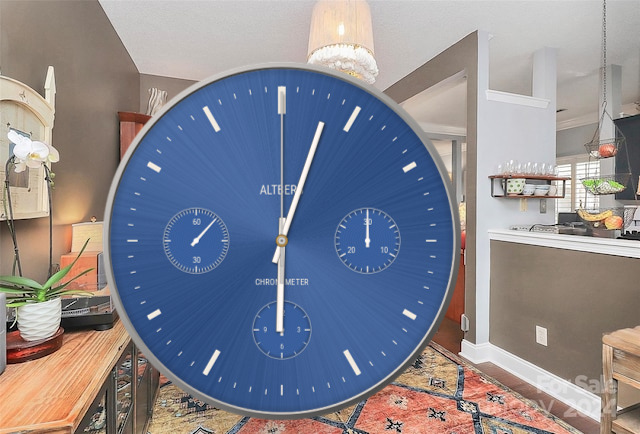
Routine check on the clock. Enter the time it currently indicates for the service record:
6:03:07
